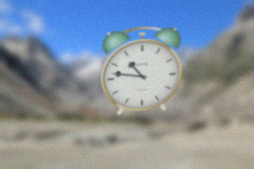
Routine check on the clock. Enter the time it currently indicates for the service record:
10:47
